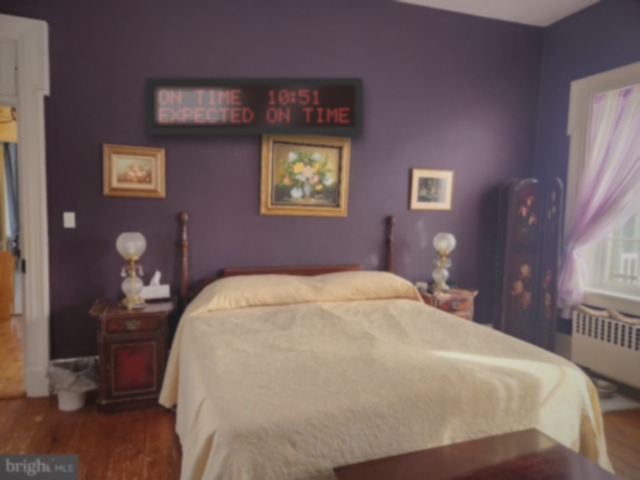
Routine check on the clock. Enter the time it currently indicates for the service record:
10:51
